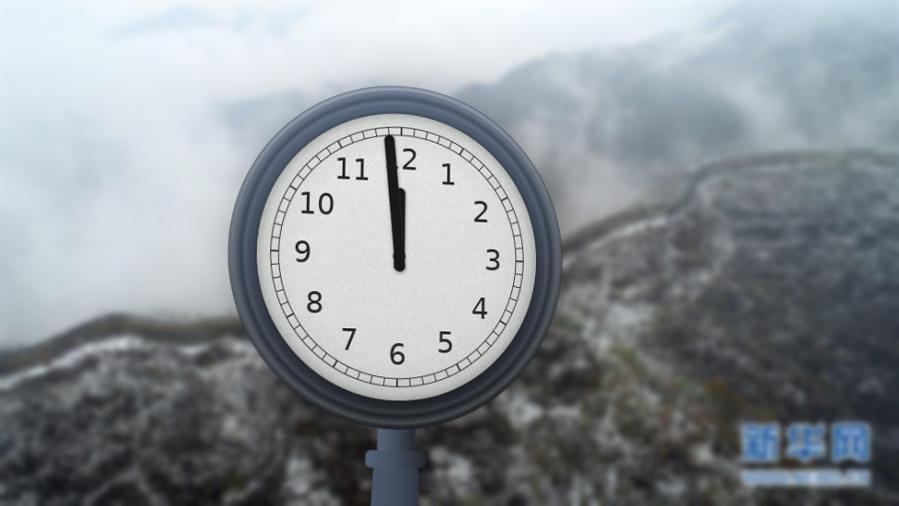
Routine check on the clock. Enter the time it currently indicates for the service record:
11:59
